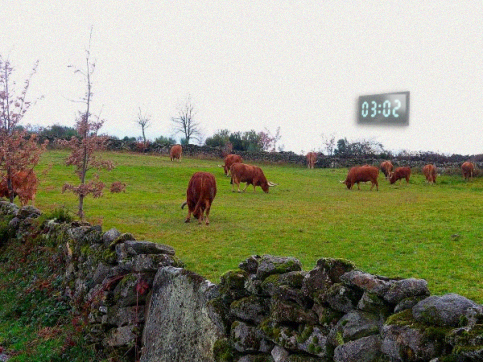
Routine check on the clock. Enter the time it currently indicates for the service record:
3:02
